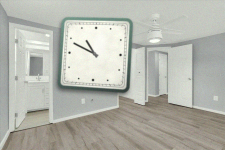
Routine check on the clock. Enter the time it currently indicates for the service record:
10:49
